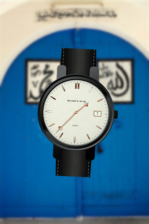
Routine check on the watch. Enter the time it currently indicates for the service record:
1:37
